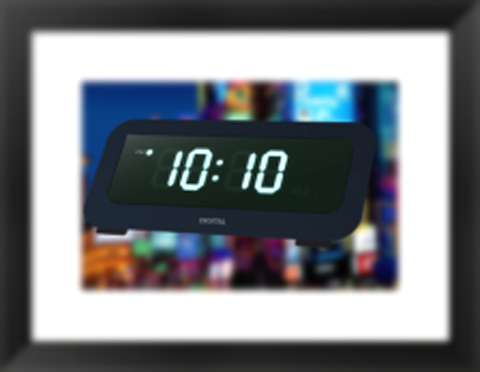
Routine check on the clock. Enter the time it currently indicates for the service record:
10:10
